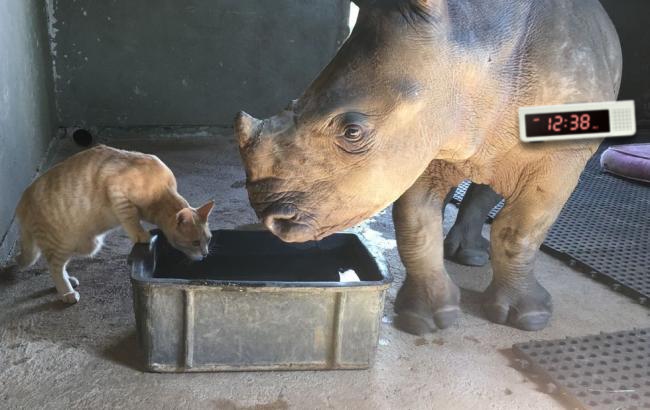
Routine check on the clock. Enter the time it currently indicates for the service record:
12:38
